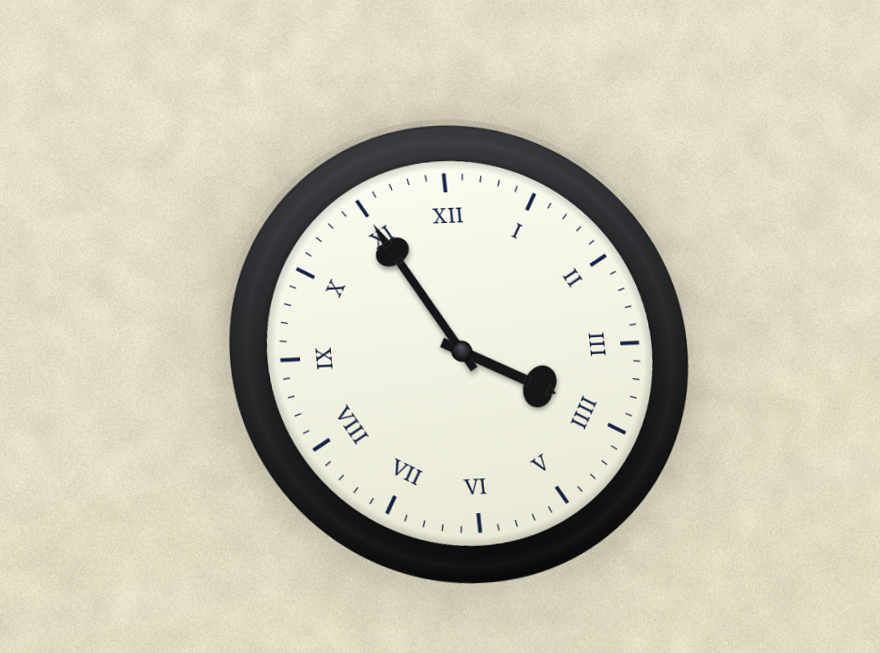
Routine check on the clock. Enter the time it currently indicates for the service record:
3:55
